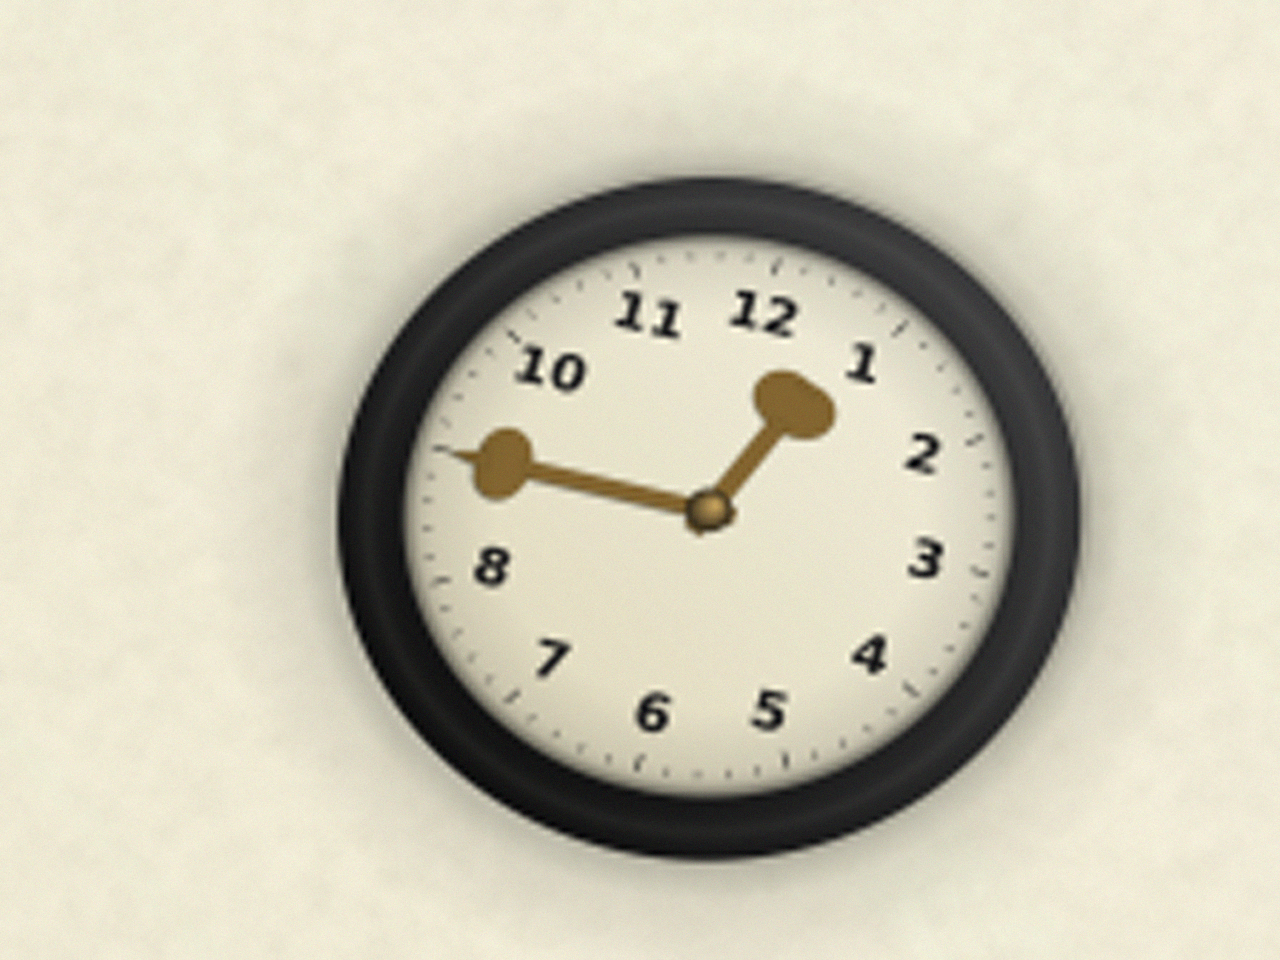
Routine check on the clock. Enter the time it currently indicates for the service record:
12:45
